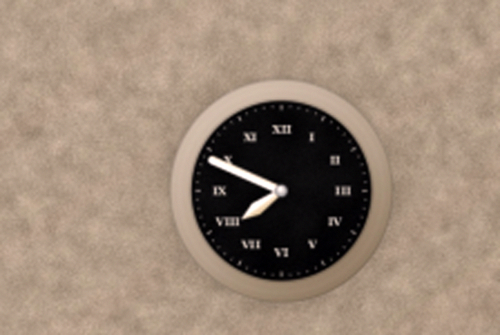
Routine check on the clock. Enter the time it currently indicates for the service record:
7:49
